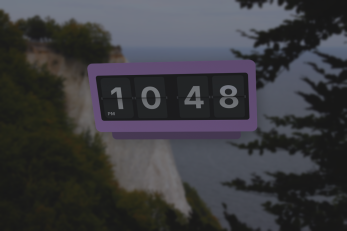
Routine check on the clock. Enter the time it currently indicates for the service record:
10:48
